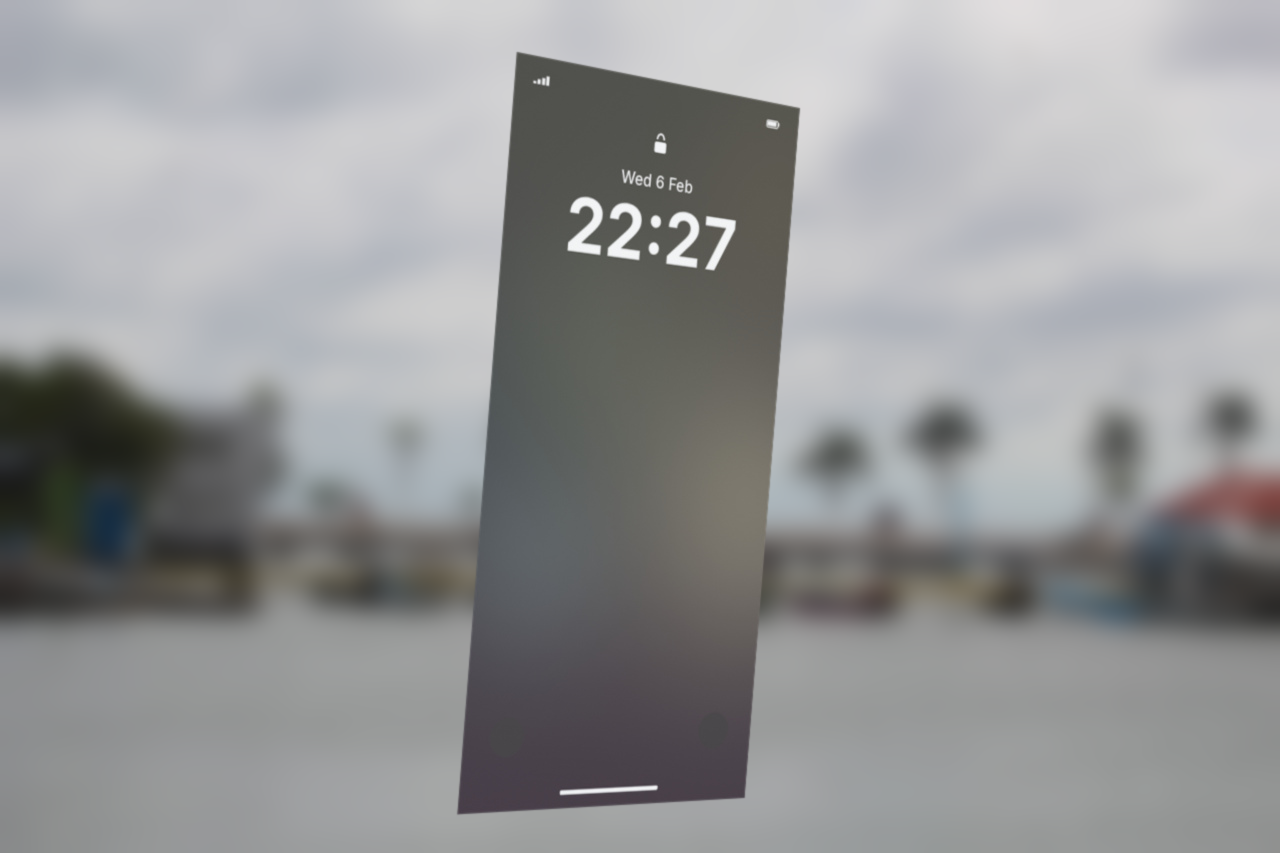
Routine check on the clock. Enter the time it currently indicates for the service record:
22:27
